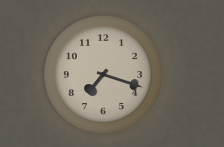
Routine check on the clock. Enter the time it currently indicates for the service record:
7:18
